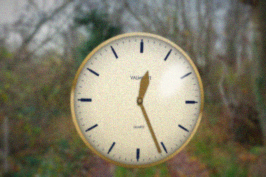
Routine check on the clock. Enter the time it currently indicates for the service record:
12:26
